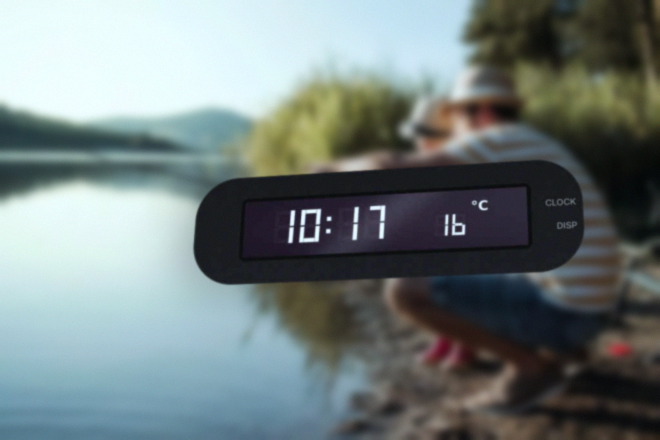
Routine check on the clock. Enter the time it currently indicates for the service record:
10:17
